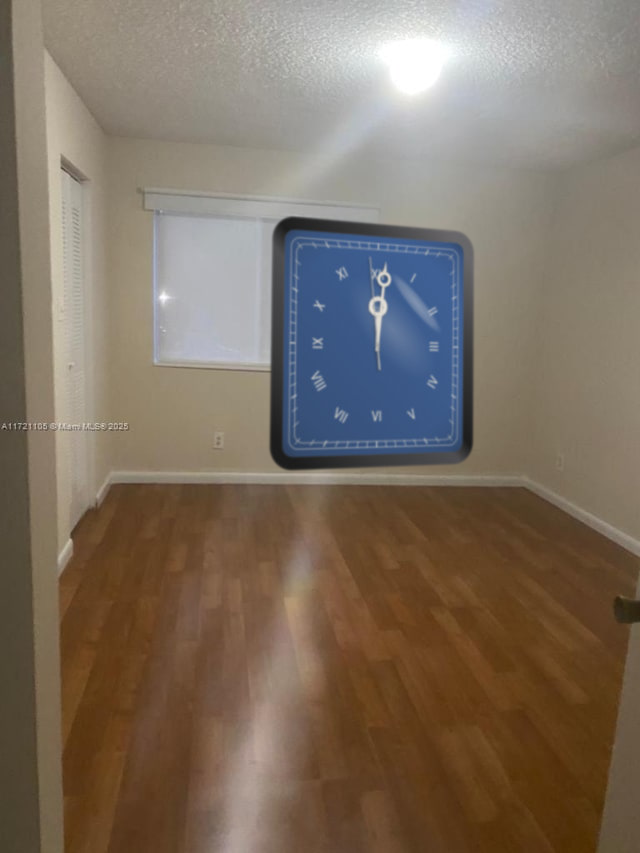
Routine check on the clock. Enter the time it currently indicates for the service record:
12:00:59
